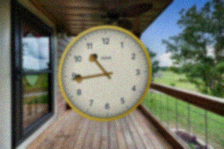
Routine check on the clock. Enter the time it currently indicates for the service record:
10:44
